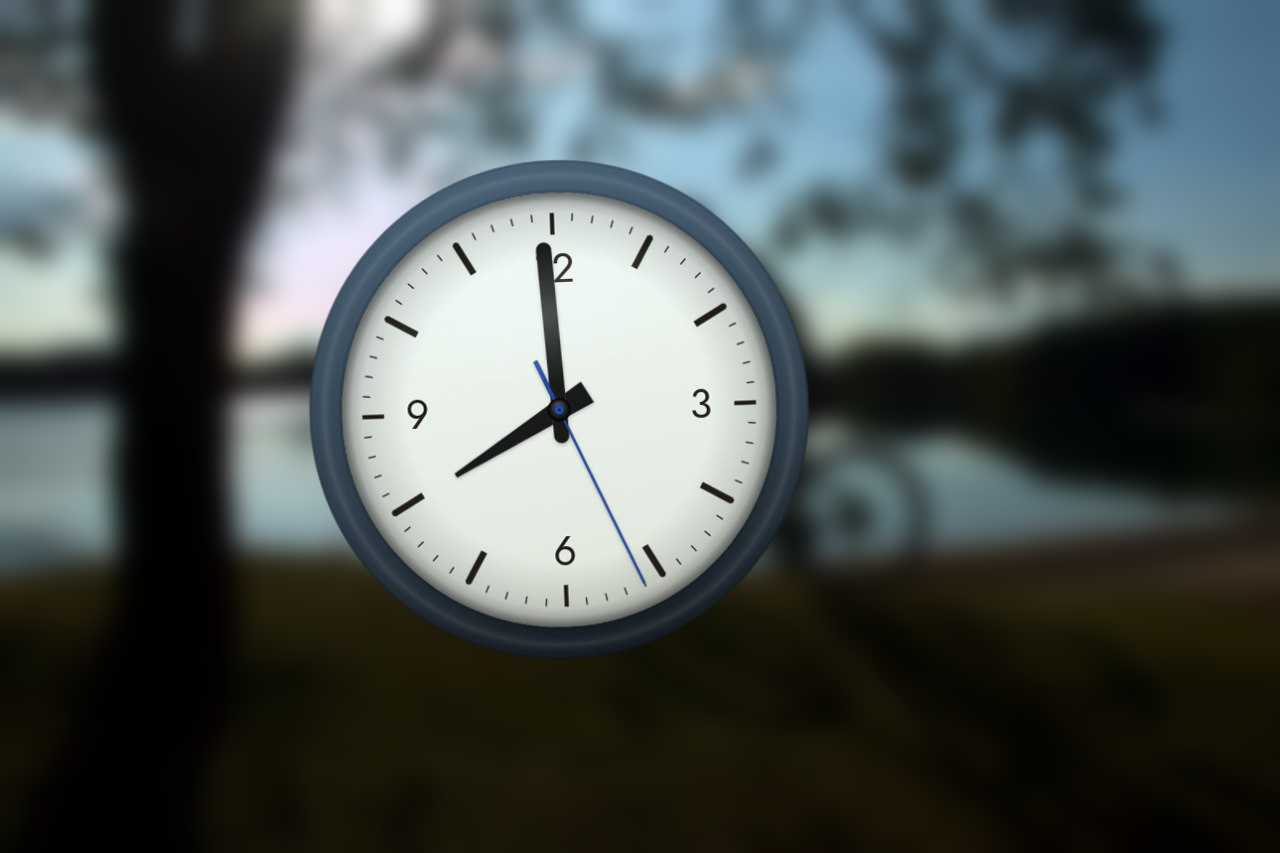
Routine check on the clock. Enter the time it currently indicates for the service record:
7:59:26
